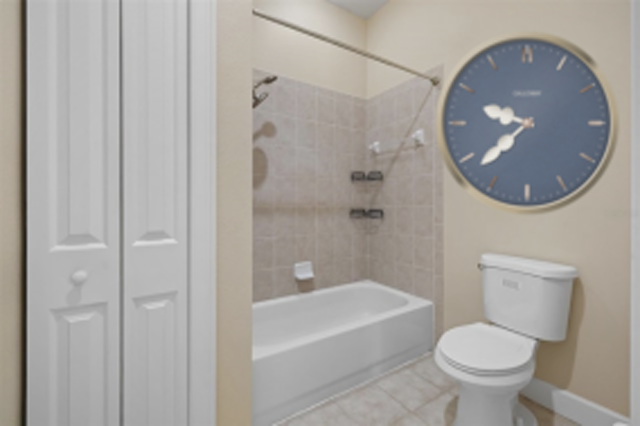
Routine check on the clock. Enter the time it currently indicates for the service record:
9:38
